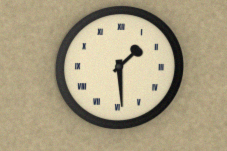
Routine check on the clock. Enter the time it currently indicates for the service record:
1:29
